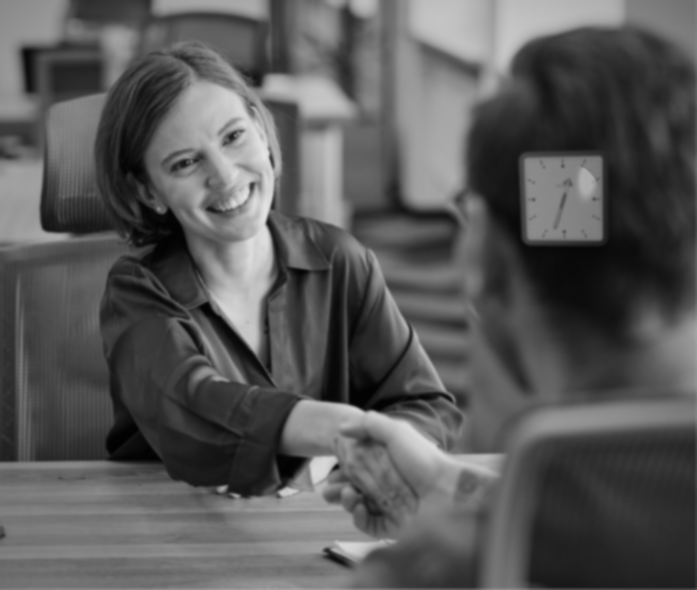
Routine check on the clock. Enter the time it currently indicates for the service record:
12:33
